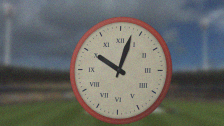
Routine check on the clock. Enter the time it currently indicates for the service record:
10:03
